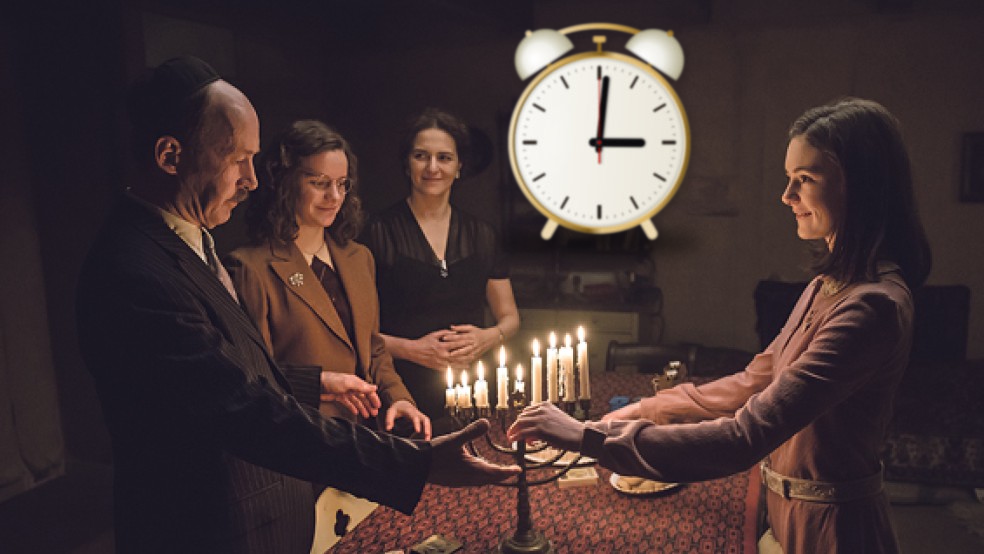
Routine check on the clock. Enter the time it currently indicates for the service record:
3:01:00
